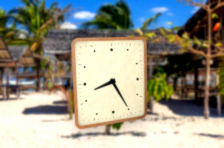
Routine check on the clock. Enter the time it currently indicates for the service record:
8:25
